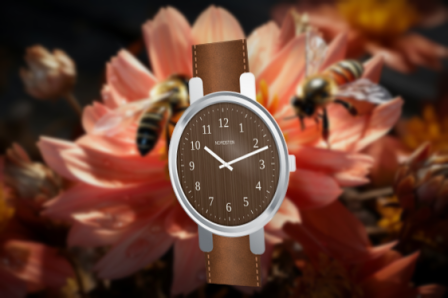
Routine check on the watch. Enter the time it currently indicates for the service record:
10:12
